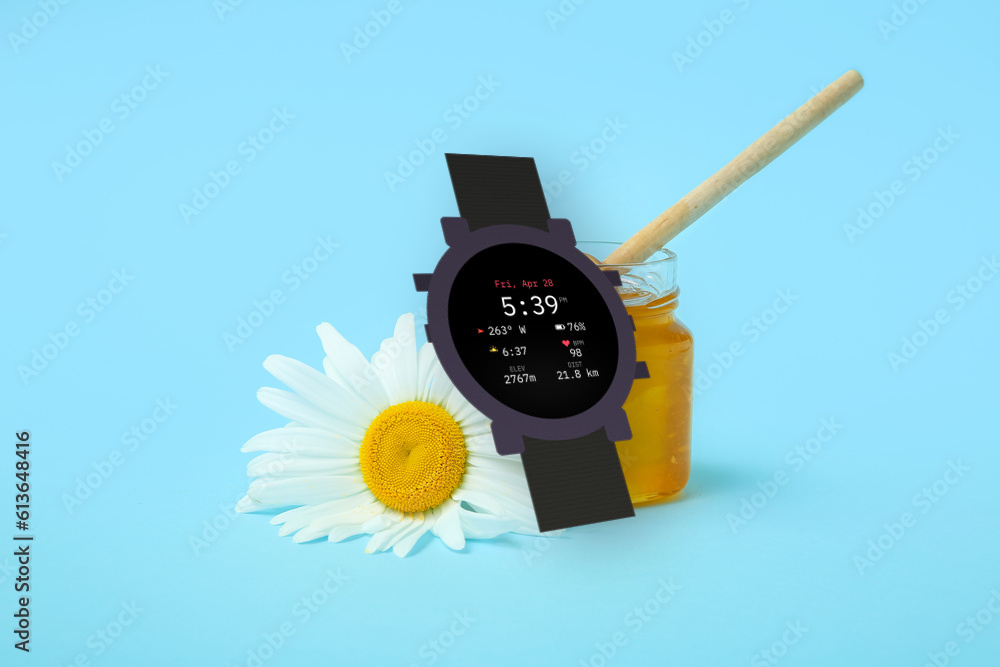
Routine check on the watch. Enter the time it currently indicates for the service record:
5:39
